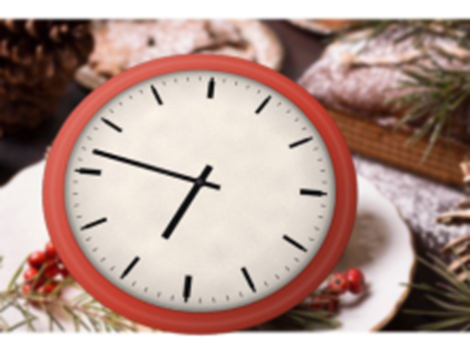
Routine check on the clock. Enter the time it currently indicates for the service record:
6:47
